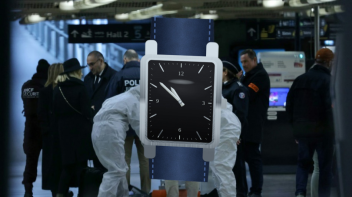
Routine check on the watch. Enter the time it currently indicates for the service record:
10:52
